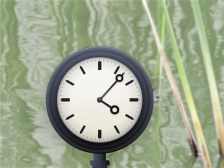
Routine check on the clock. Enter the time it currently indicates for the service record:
4:07
